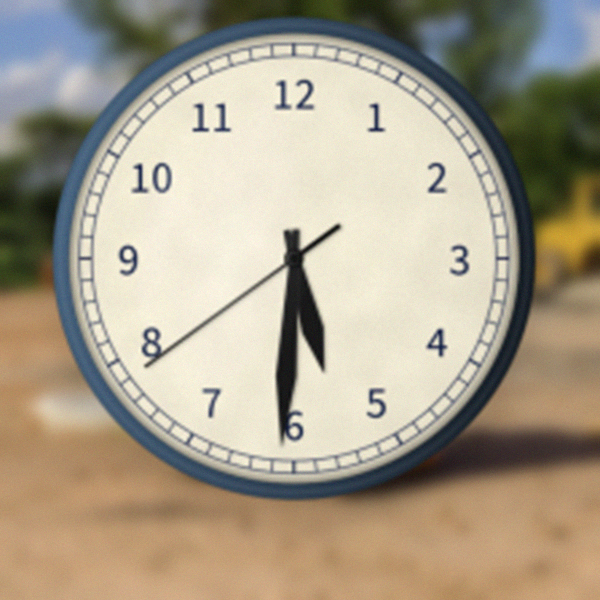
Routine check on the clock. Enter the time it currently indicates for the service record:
5:30:39
